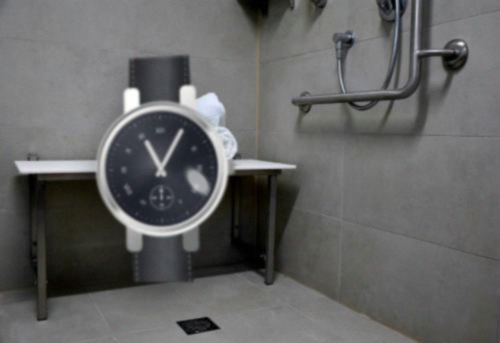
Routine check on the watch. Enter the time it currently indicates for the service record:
11:05
